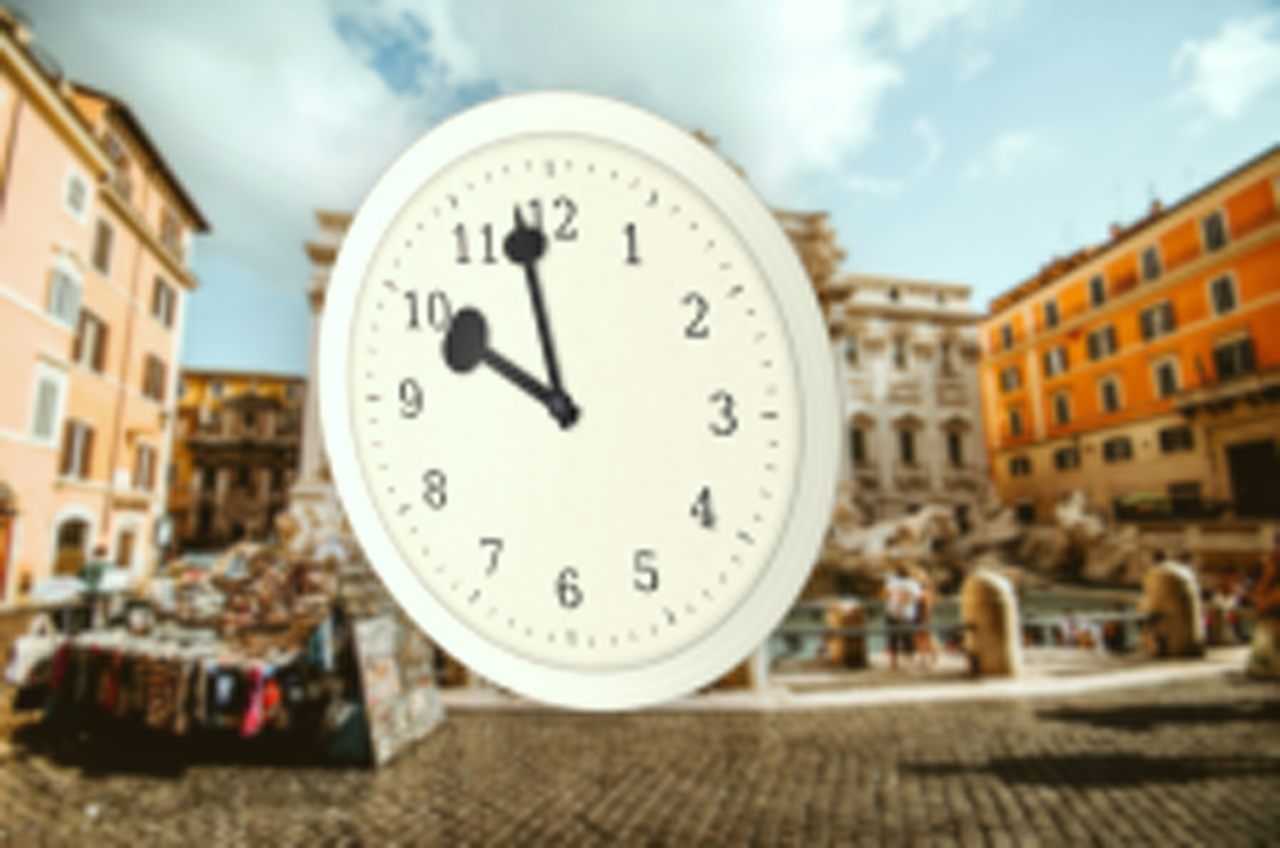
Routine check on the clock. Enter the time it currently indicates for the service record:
9:58
